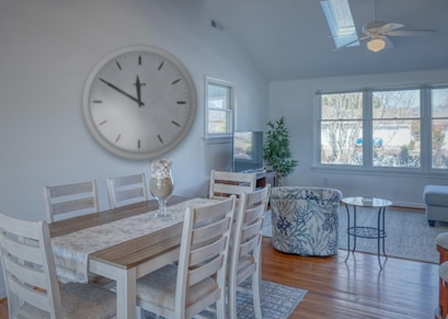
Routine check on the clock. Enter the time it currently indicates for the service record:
11:50
